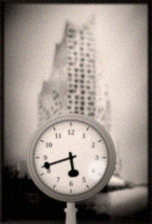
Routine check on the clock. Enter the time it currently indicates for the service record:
5:42
